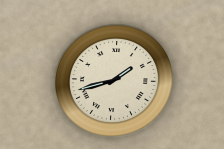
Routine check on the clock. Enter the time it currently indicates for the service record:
1:42
